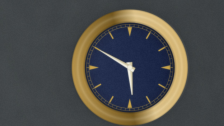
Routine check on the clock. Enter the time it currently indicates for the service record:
5:50
